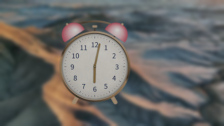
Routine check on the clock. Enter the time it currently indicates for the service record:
6:02
